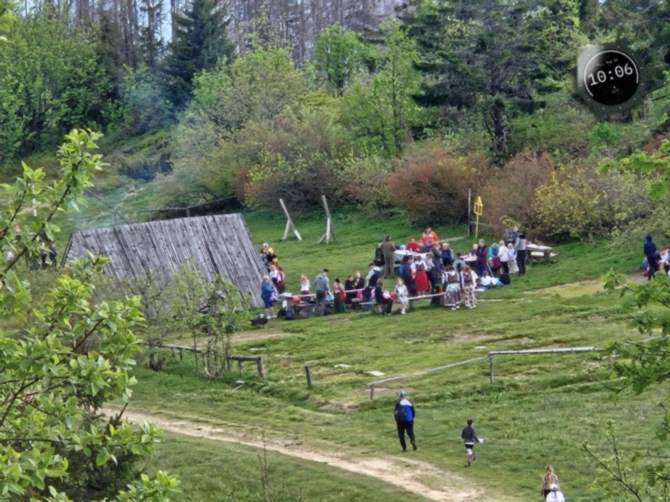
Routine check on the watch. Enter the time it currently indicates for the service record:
10:06
